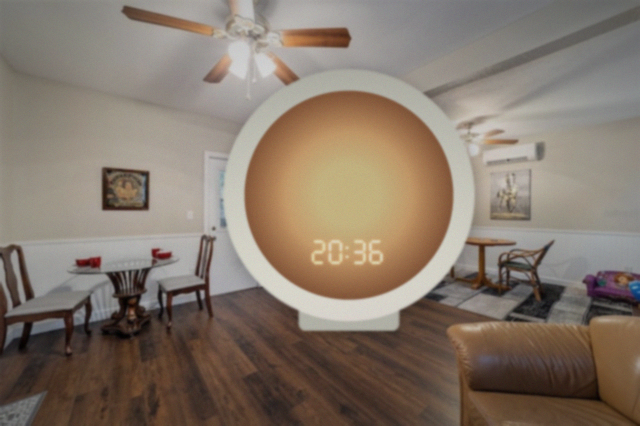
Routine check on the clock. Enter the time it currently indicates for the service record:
20:36
